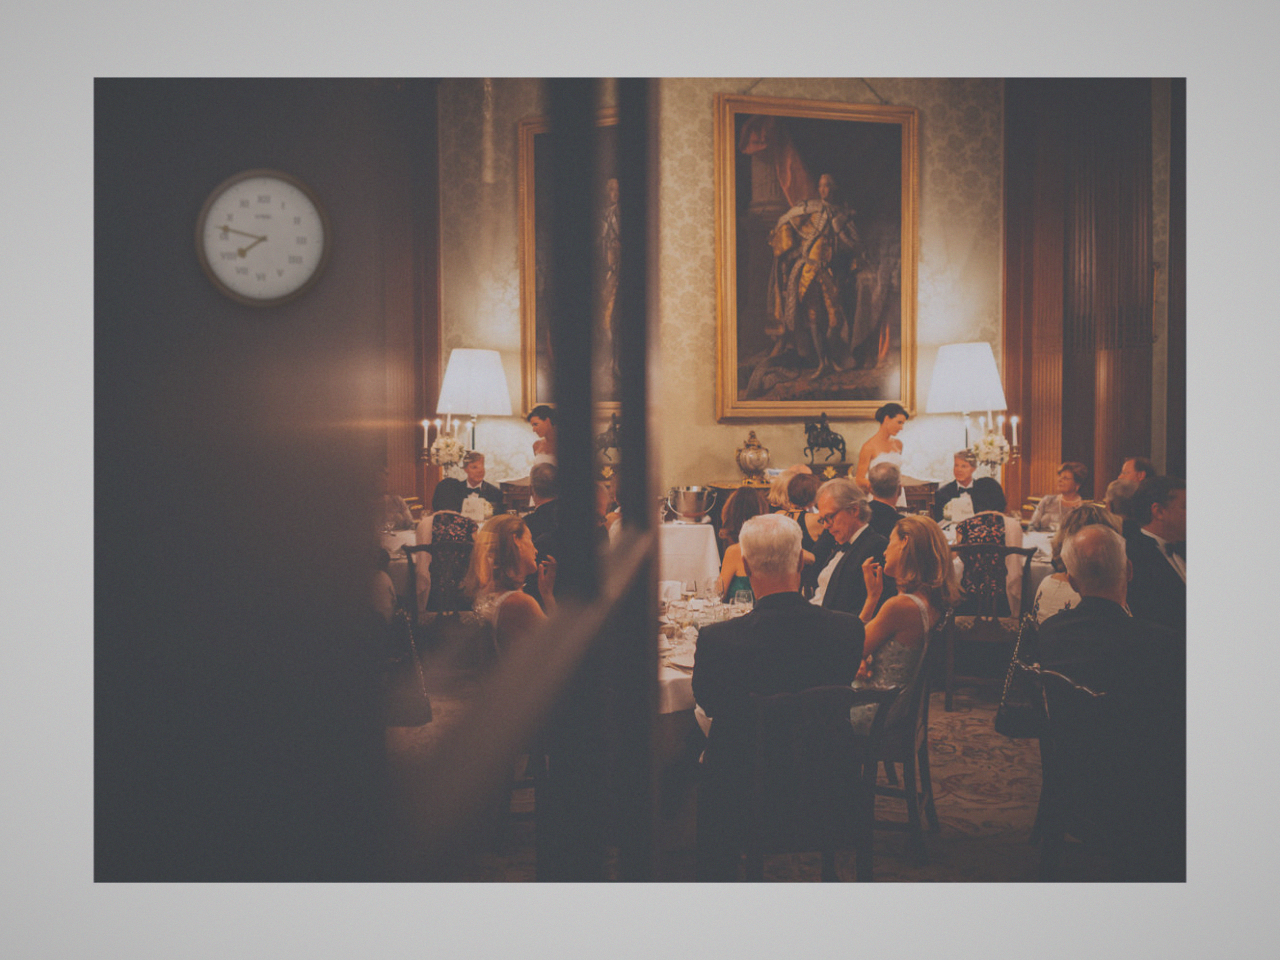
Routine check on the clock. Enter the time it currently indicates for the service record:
7:47
